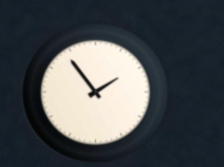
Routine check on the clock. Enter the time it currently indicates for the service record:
1:54
